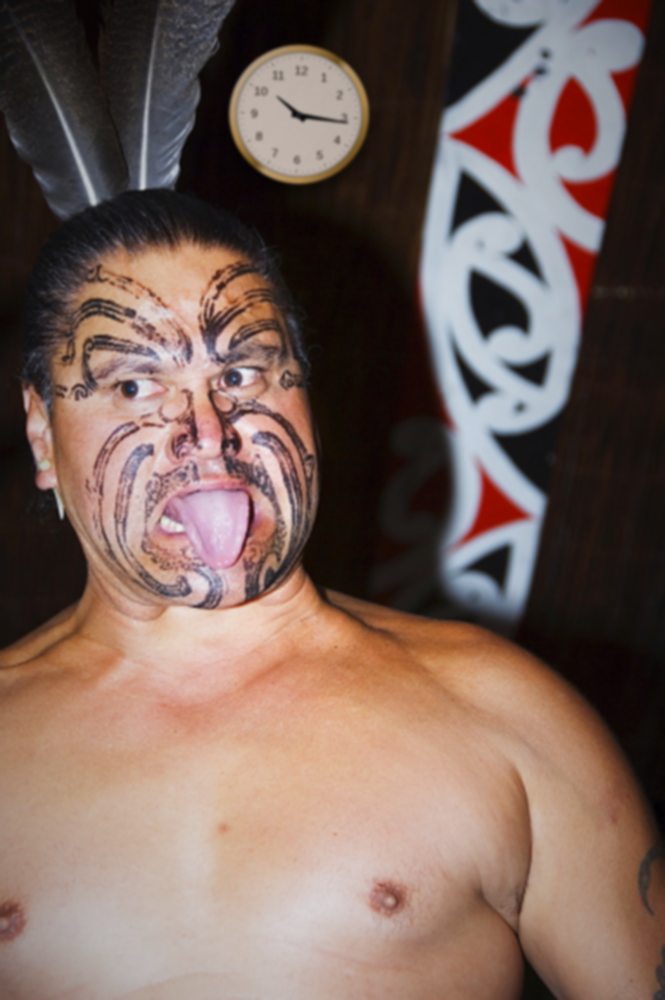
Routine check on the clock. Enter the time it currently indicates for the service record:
10:16
